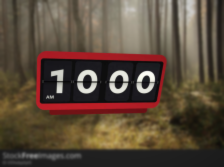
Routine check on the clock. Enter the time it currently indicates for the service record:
10:00
